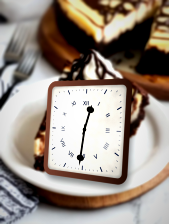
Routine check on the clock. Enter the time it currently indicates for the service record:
12:31
